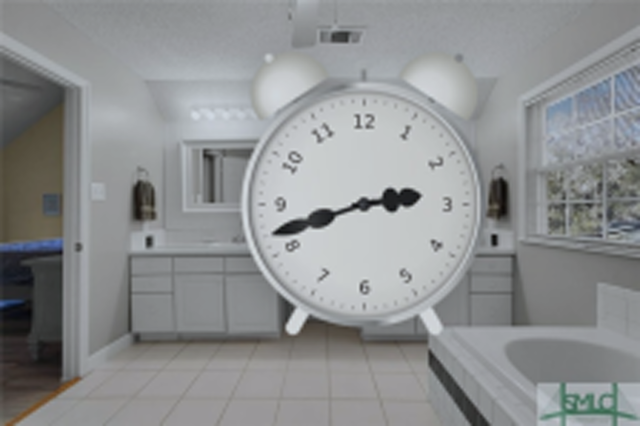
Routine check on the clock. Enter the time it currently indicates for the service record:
2:42
